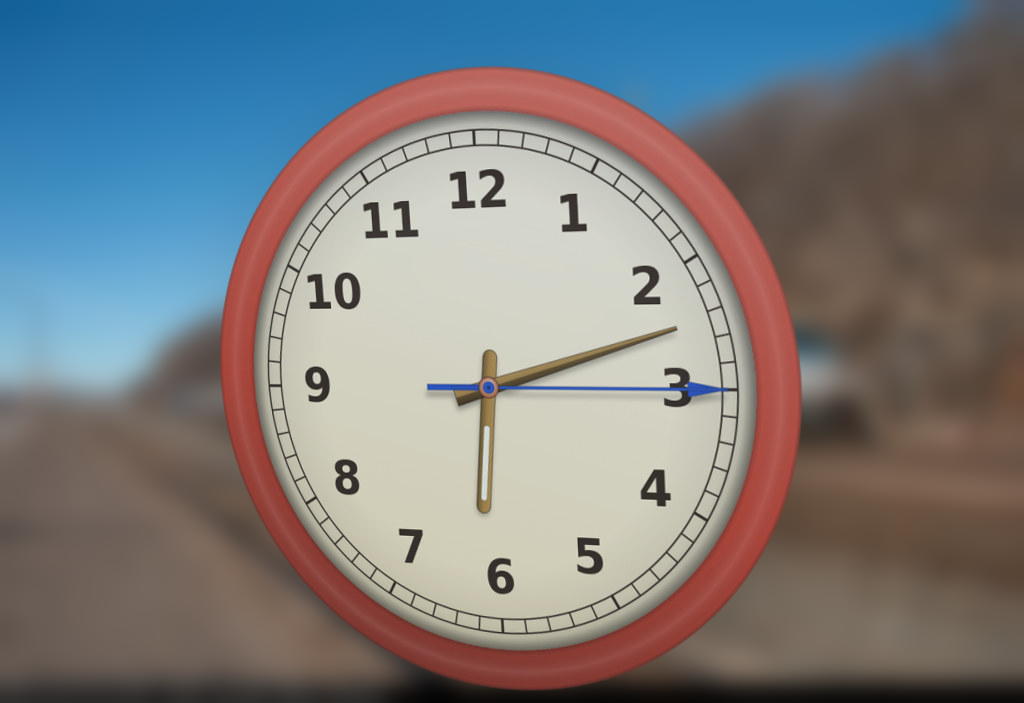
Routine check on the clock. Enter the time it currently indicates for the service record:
6:12:15
